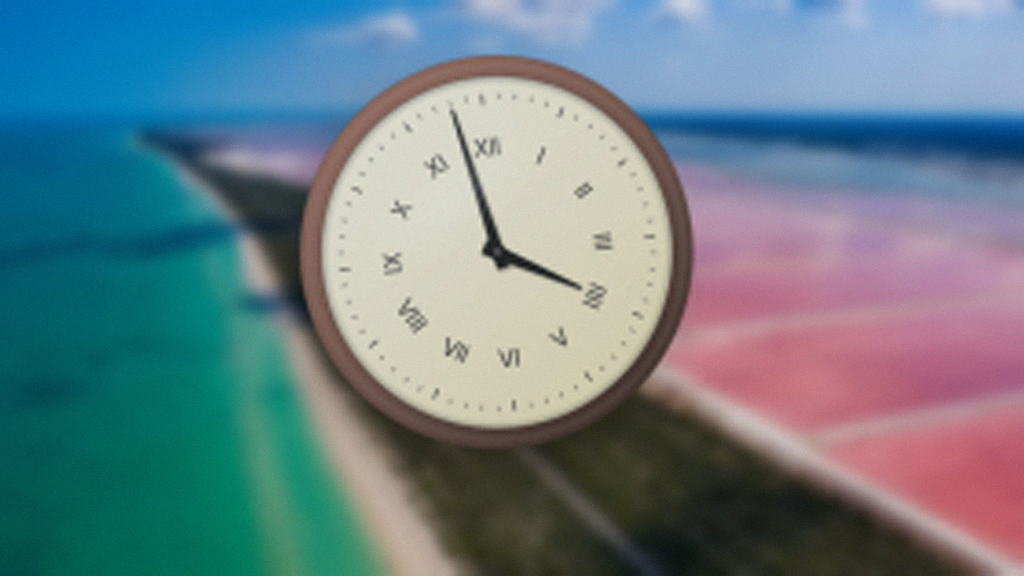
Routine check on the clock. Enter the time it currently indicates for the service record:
3:58
